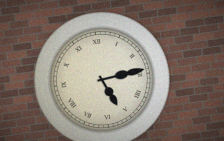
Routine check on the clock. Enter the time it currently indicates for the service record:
5:14
